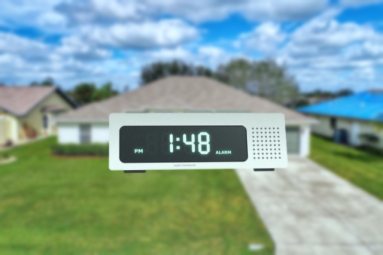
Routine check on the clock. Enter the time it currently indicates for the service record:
1:48
